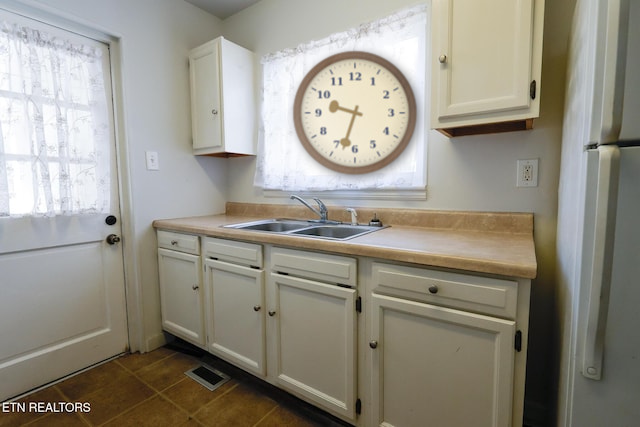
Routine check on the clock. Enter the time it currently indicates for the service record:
9:33
